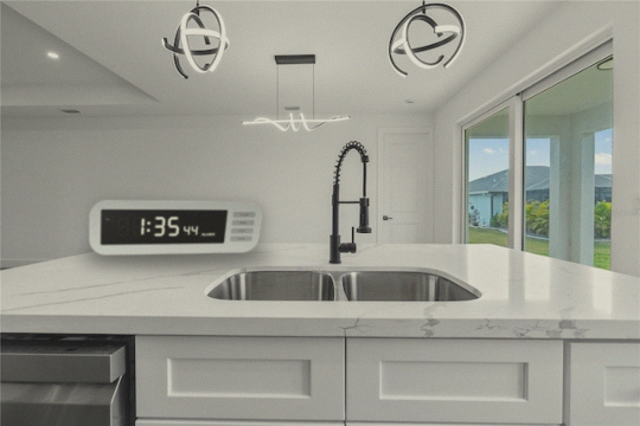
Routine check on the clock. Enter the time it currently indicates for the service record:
1:35:44
